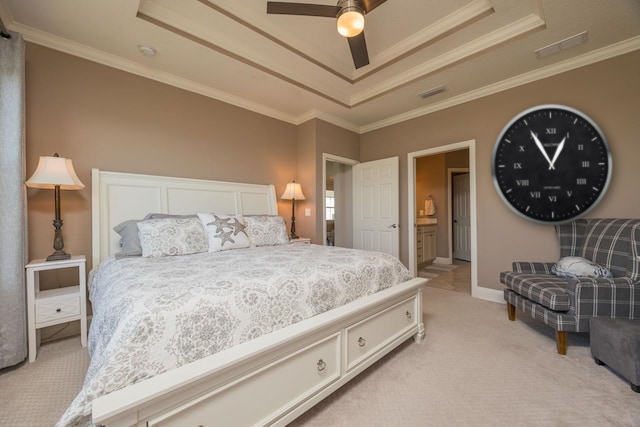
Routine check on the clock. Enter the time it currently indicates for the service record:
12:55
